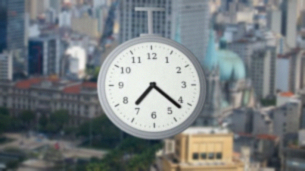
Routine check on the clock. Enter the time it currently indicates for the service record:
7:22
